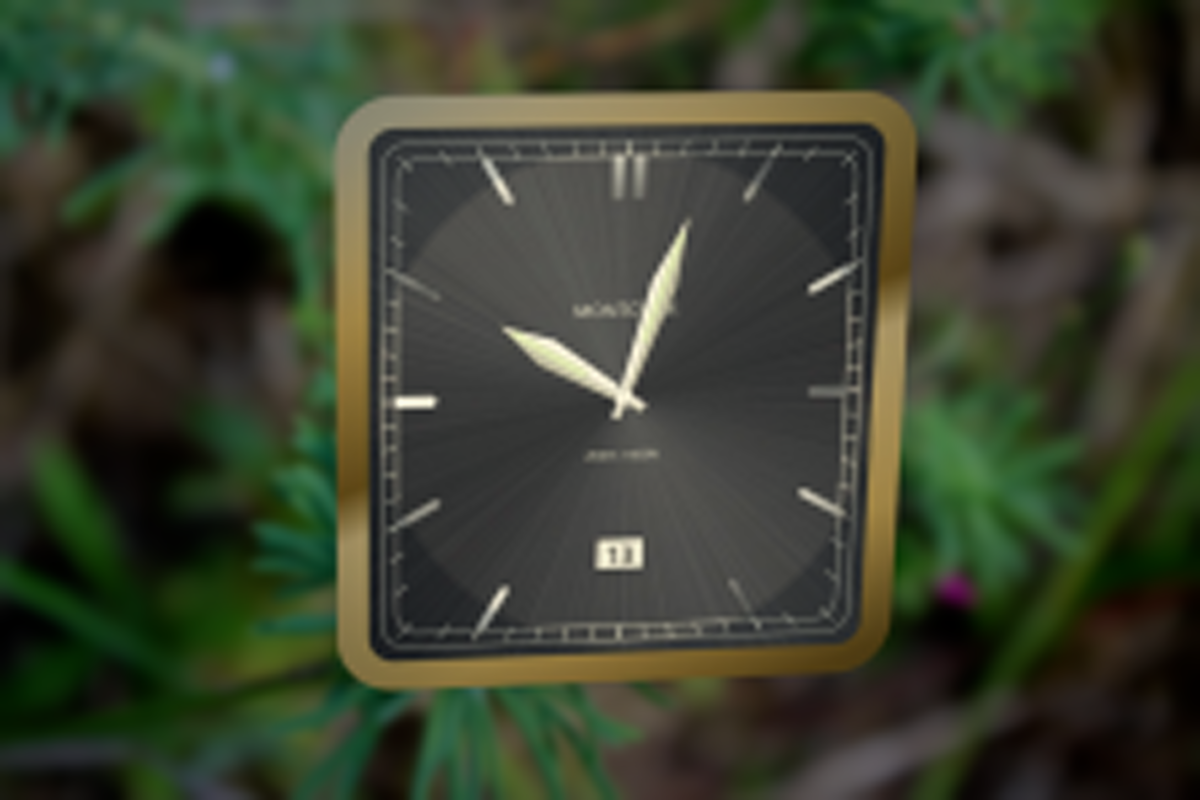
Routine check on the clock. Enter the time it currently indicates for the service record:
10:03
